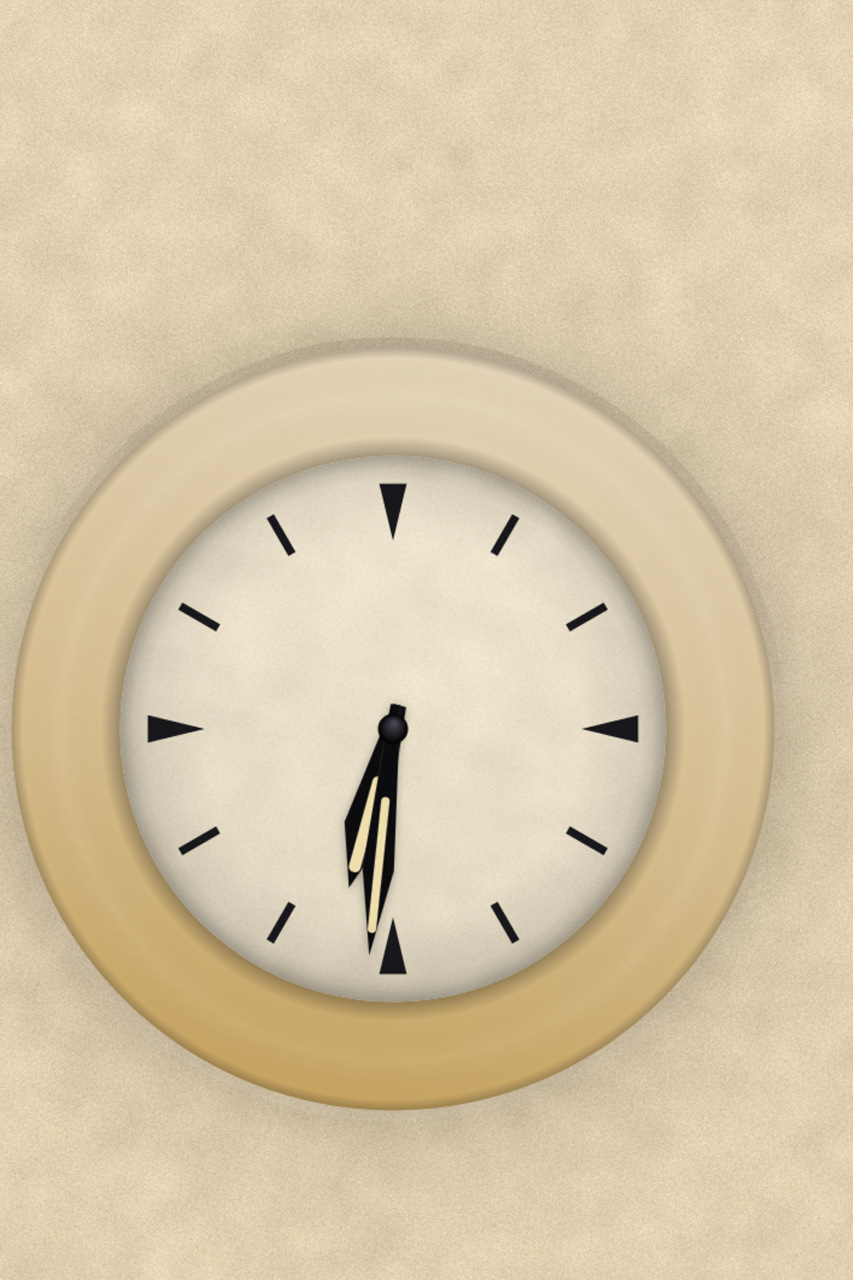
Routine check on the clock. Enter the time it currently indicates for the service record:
6:31
